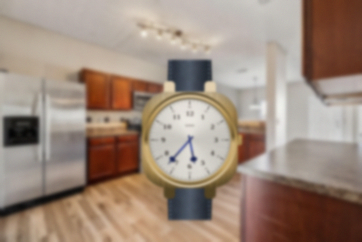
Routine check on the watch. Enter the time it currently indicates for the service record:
5:37
